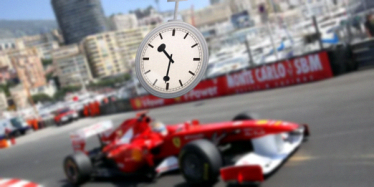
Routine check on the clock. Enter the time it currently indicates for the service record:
10:31
